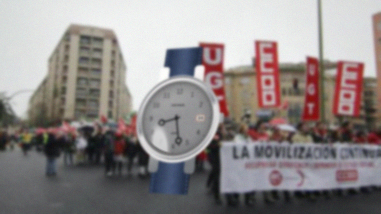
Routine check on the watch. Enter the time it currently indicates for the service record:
8:28
